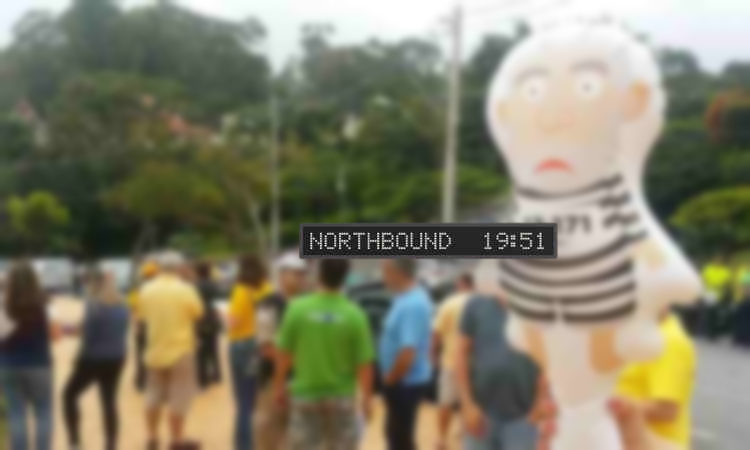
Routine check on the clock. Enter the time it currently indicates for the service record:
19:51
